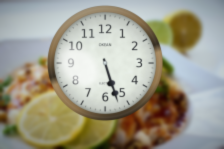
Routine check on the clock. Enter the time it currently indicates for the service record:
5:27
